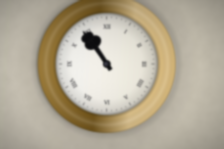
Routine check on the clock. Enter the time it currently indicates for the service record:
10:54
